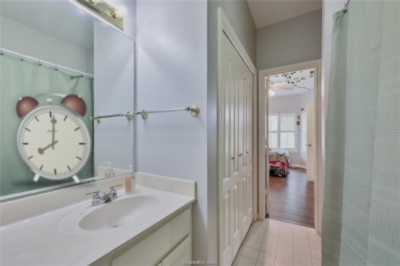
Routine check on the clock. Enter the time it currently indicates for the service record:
8:01
